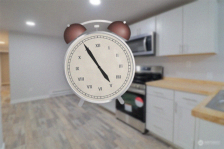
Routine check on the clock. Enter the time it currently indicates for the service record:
4:55
